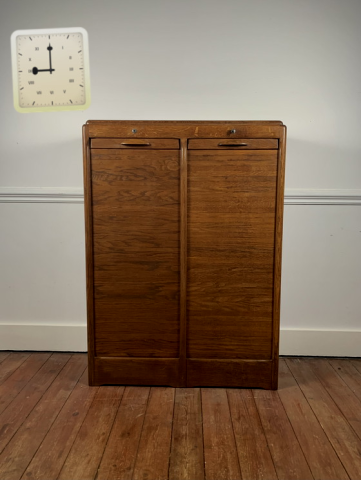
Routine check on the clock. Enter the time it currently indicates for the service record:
9:00
